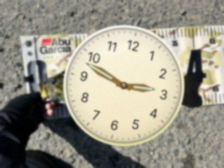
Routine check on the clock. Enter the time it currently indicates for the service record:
2:48
